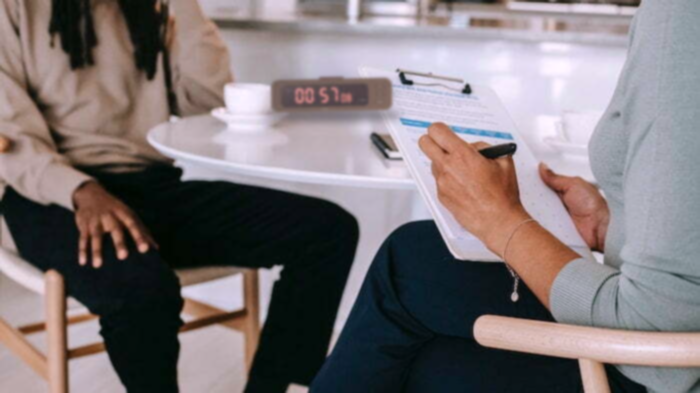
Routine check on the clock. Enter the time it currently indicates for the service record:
0:57
